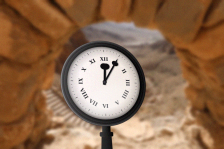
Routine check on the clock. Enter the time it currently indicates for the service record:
12:05
